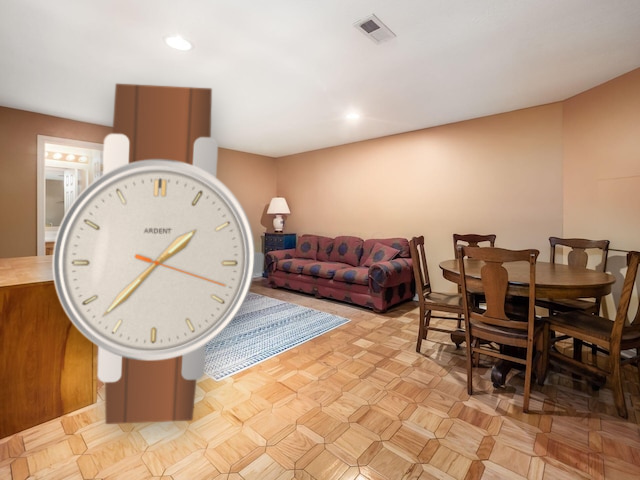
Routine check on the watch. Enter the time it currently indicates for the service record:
1:37:18
